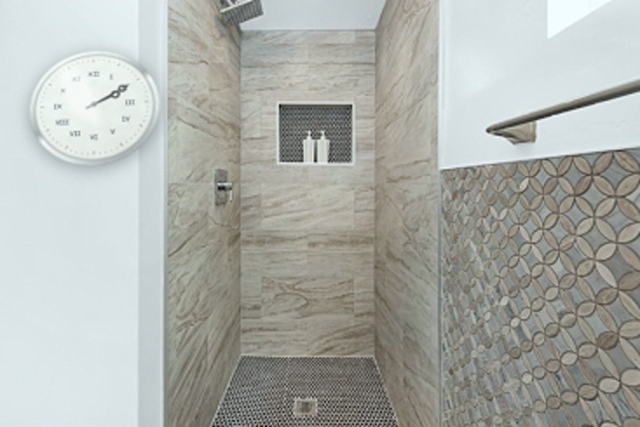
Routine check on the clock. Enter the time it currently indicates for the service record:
2:10
